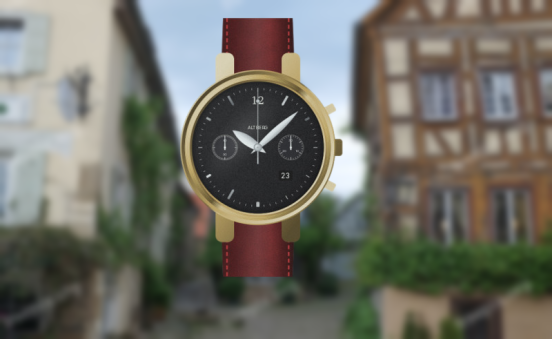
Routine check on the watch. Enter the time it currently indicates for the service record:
10:08
